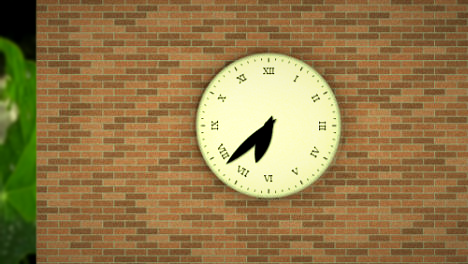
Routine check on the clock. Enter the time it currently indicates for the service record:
6:38
